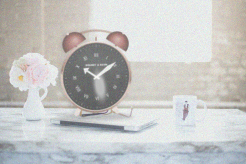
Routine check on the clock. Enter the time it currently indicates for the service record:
10:09
